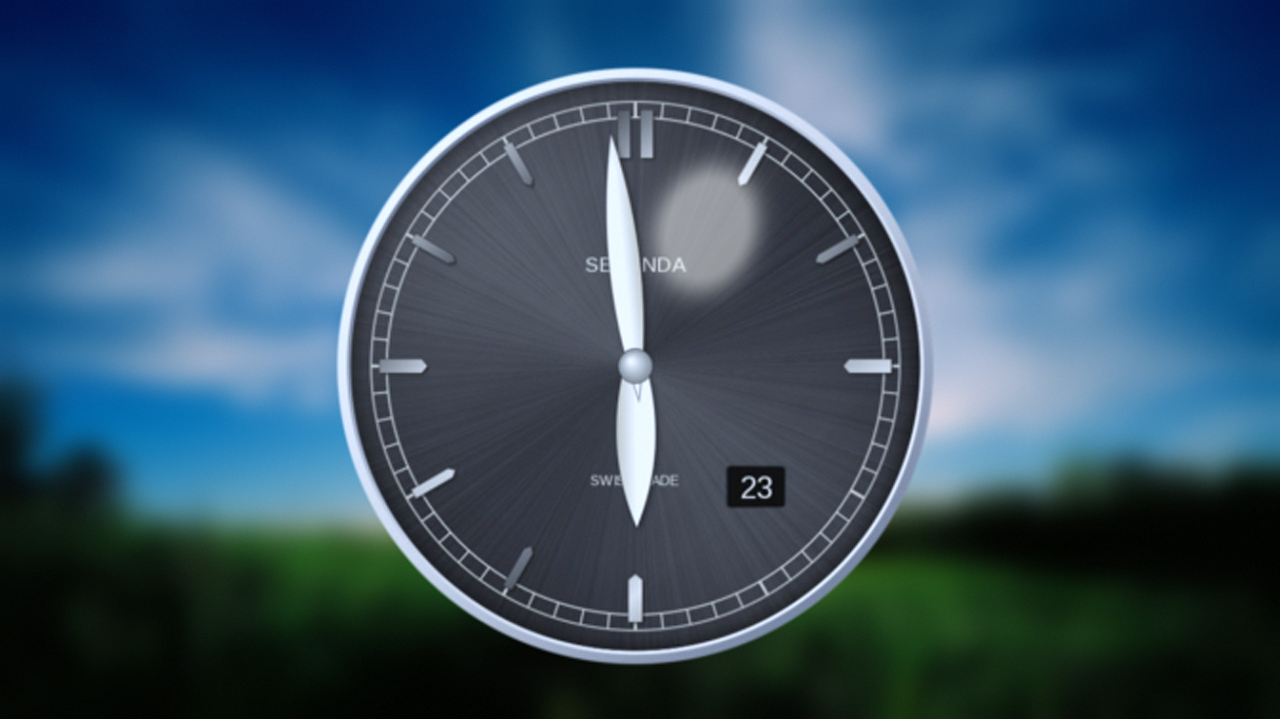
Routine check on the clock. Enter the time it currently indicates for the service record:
5:59
